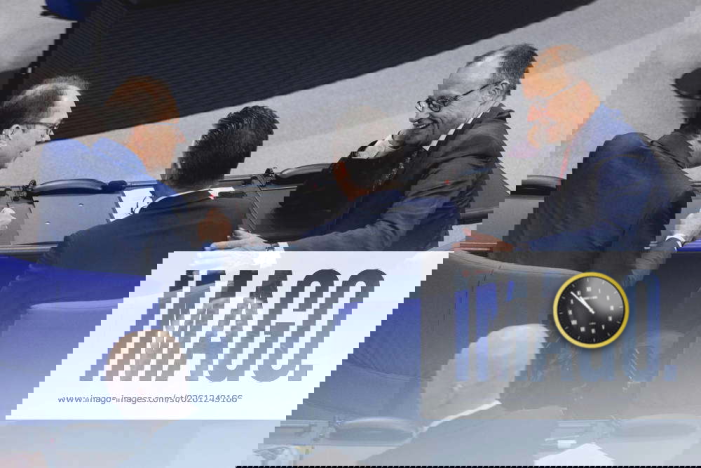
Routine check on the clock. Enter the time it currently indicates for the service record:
10:53
